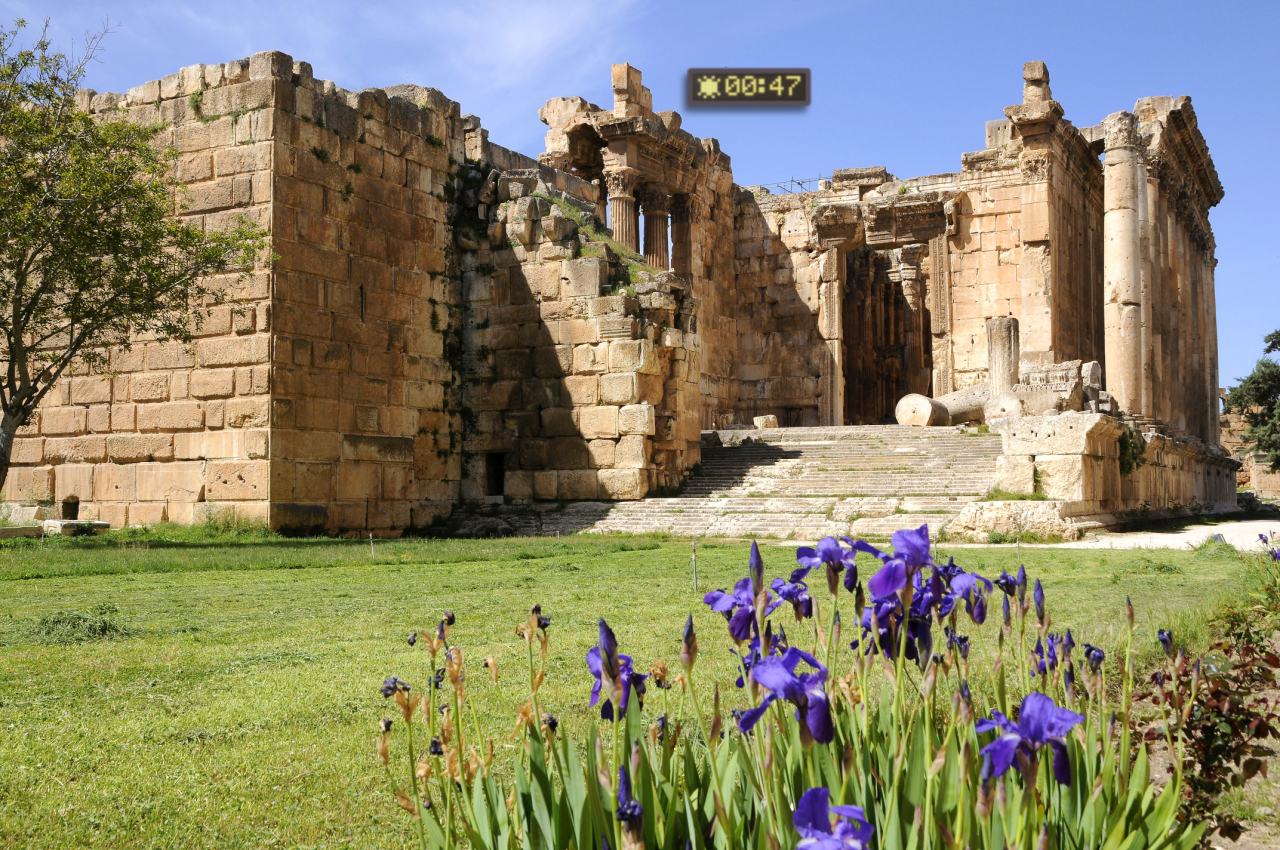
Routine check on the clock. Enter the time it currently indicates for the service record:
0:47
